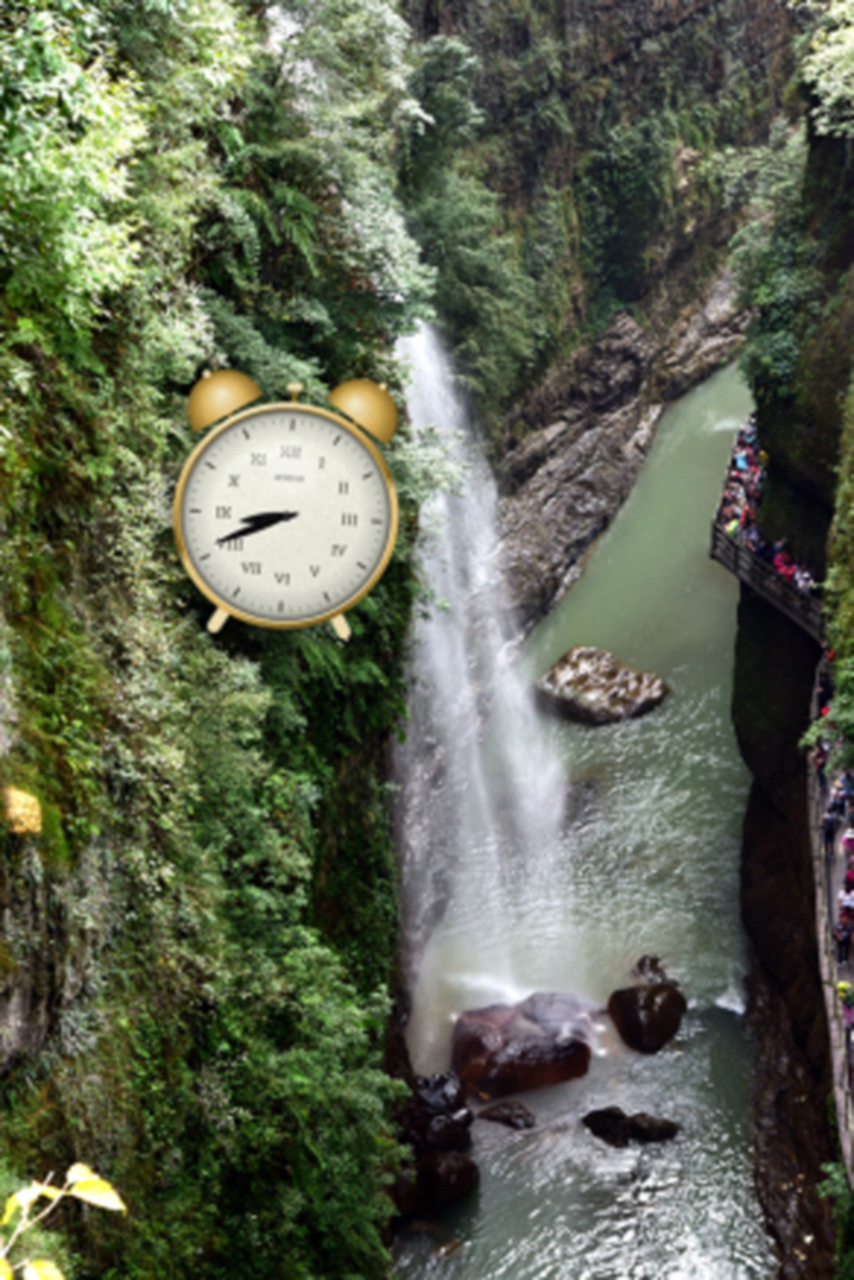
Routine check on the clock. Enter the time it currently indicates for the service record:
8:41
